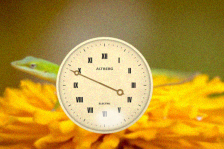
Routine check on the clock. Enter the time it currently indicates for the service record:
3:49
